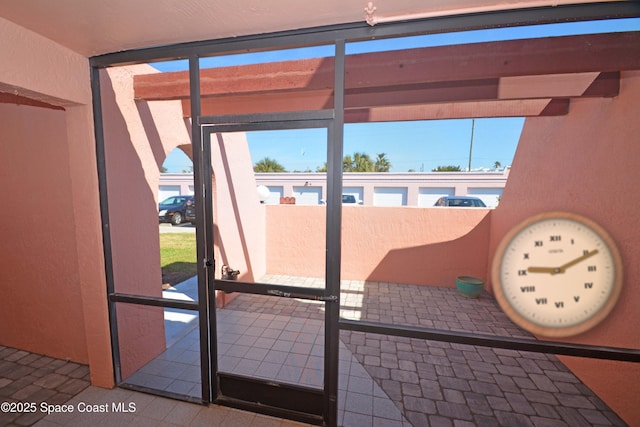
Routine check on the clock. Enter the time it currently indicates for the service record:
9:11
